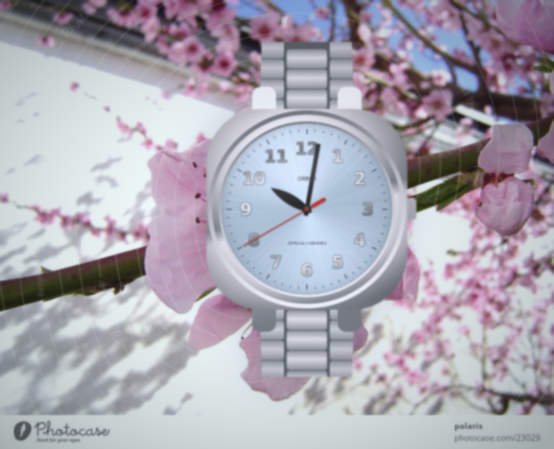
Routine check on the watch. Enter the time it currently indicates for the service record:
10:01:40
